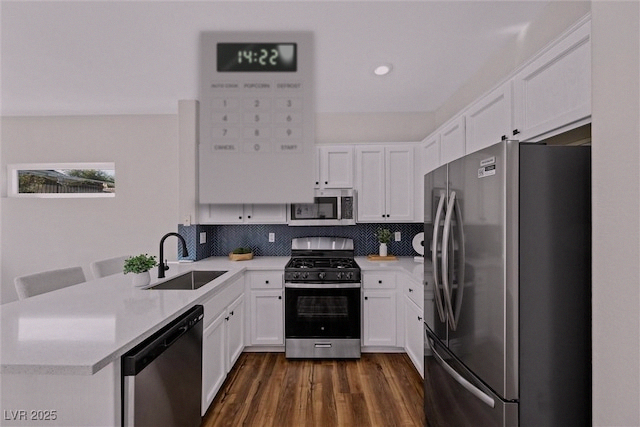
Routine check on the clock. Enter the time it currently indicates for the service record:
14:22
